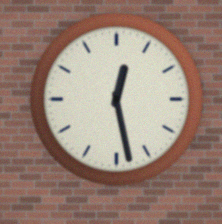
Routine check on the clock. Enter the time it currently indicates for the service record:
12:28
